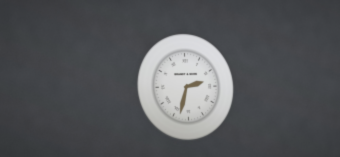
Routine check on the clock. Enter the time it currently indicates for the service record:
2:33
